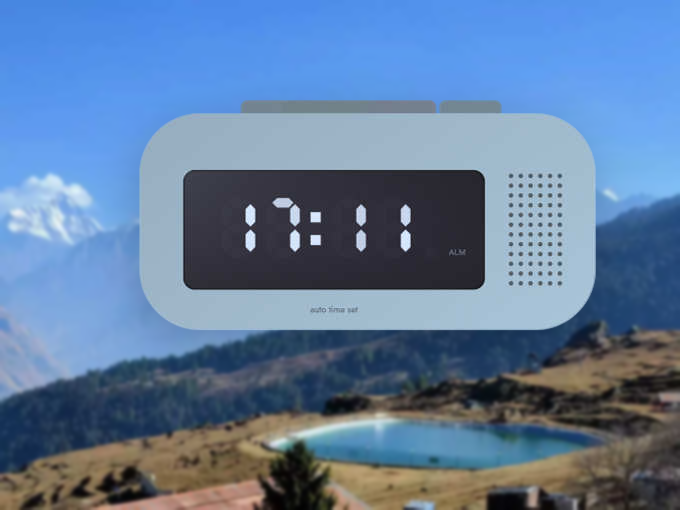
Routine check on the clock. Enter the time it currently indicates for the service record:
17:11
